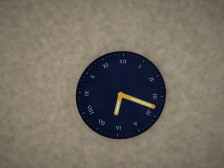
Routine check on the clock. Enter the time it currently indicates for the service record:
6:18
